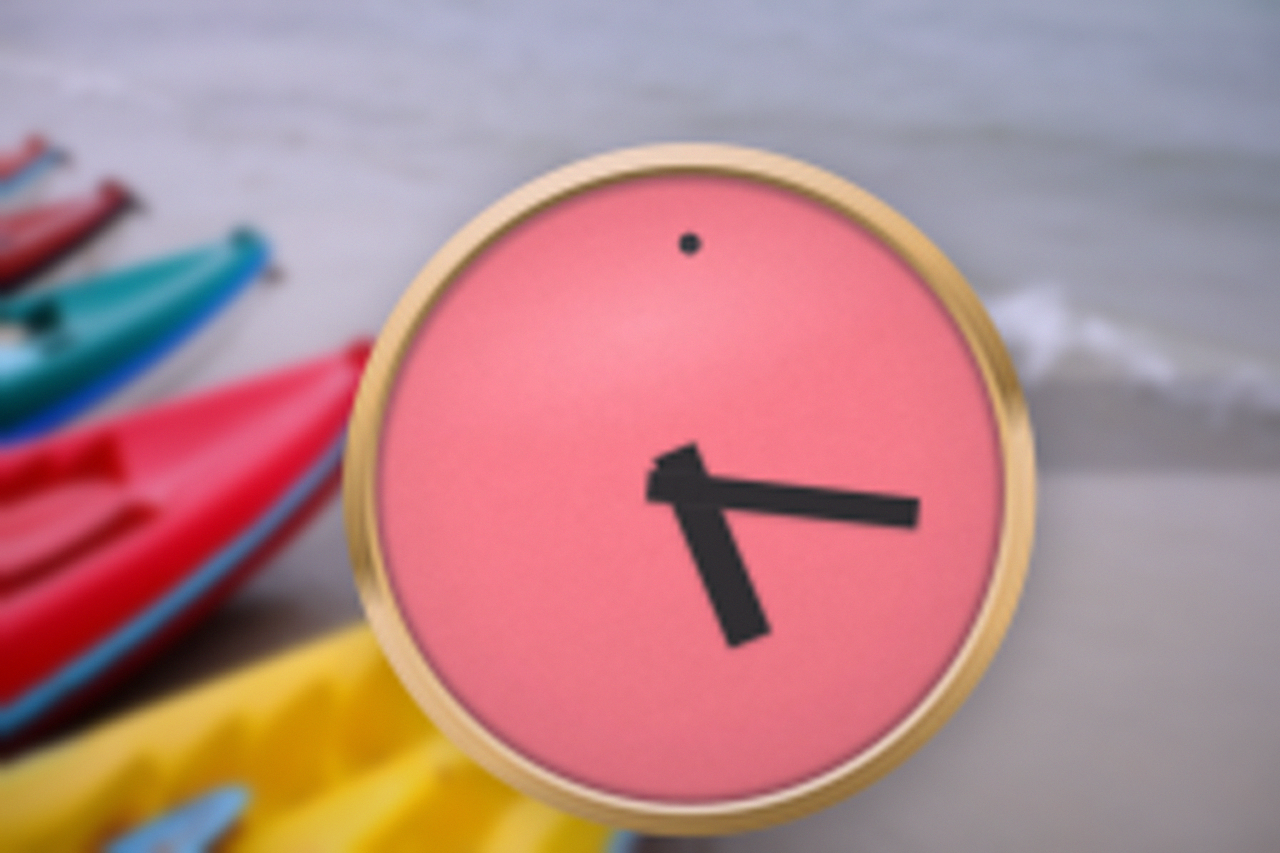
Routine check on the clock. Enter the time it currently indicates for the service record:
5:16
